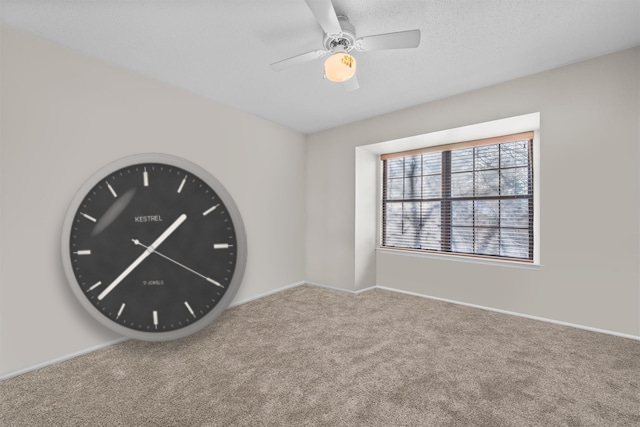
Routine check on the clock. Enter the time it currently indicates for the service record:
1:38:20
